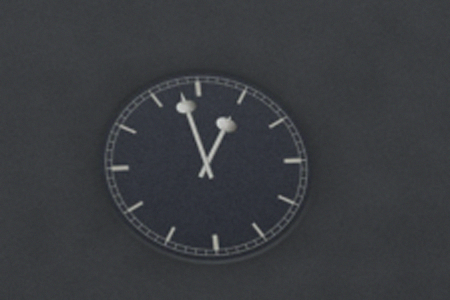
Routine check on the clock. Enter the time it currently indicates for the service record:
12:58
